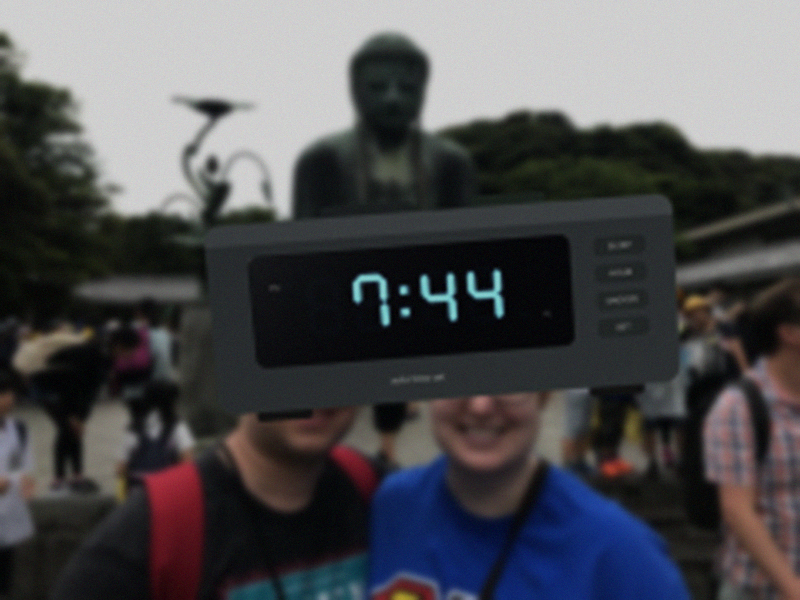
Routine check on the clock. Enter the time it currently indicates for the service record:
7:44
